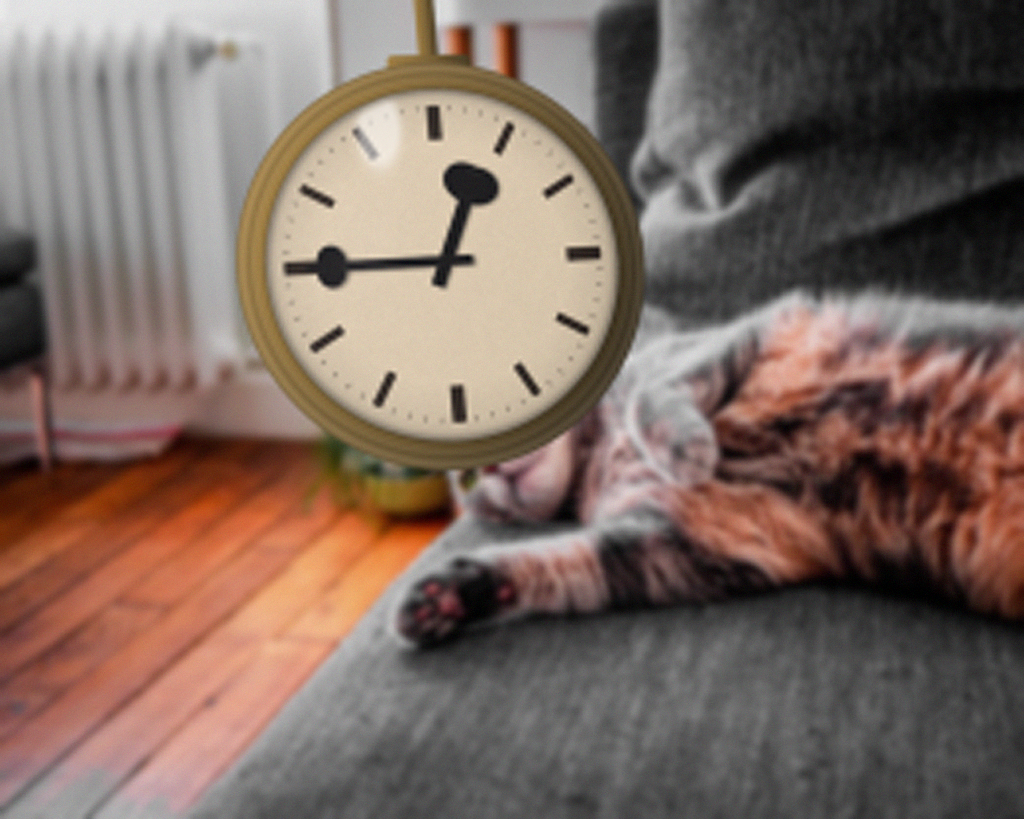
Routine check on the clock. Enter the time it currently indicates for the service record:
12:45
